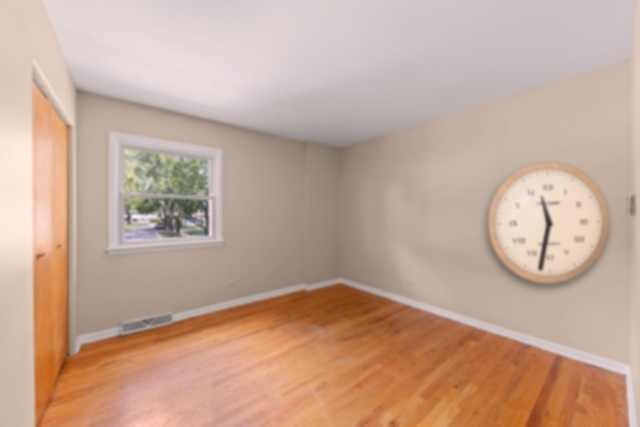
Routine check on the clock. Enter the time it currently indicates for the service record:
11:32
